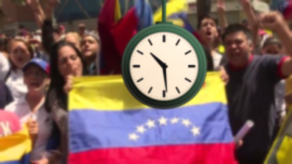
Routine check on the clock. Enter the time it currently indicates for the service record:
10:29
